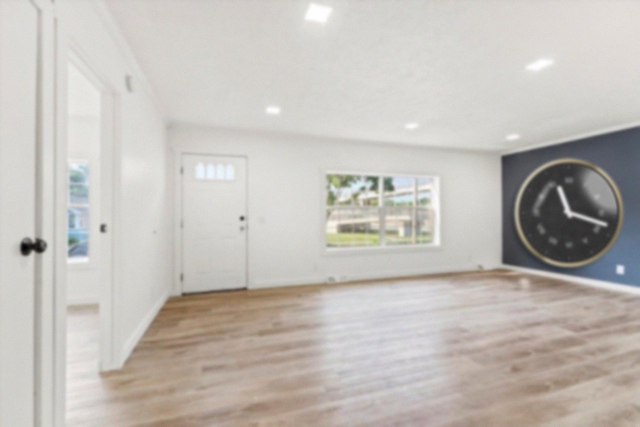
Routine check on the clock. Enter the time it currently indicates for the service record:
11:18
